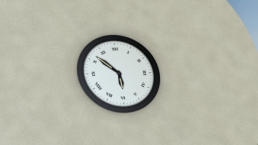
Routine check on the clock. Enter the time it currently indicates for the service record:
5:52
